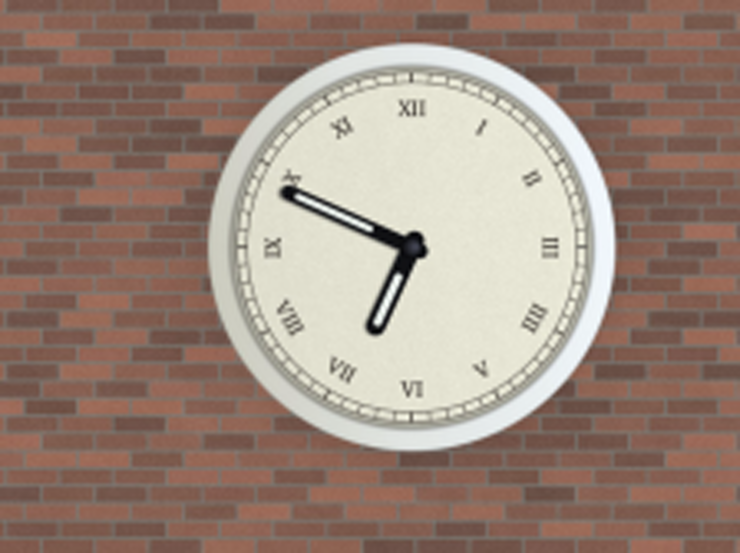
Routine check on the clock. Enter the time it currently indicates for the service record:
6:49
